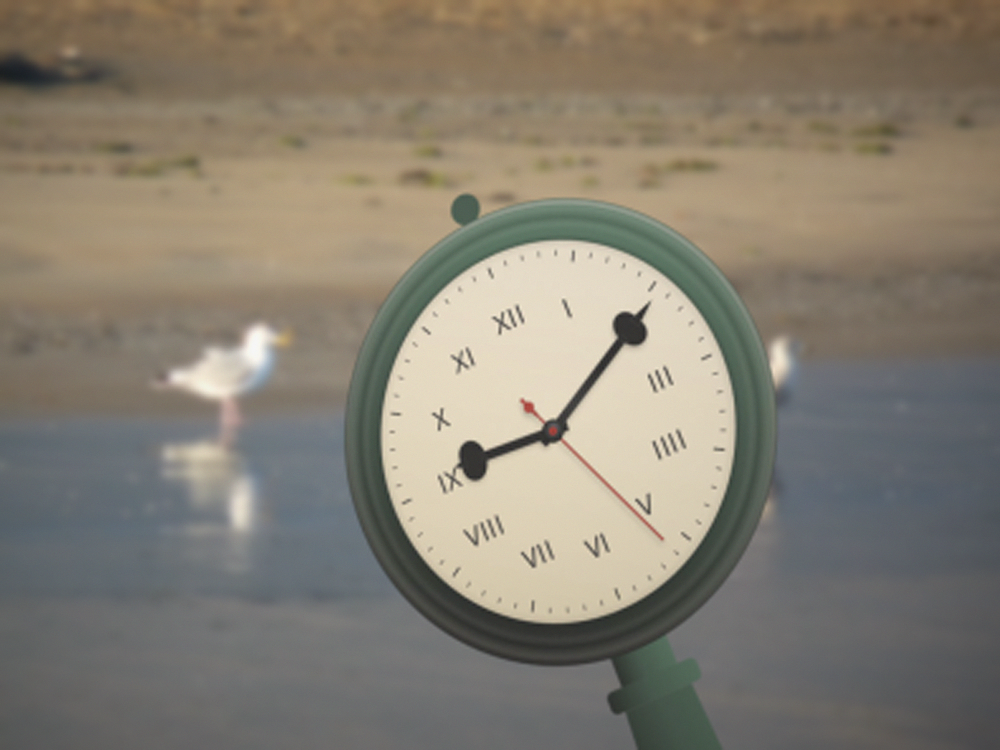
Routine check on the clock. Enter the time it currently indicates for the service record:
9:10:26
